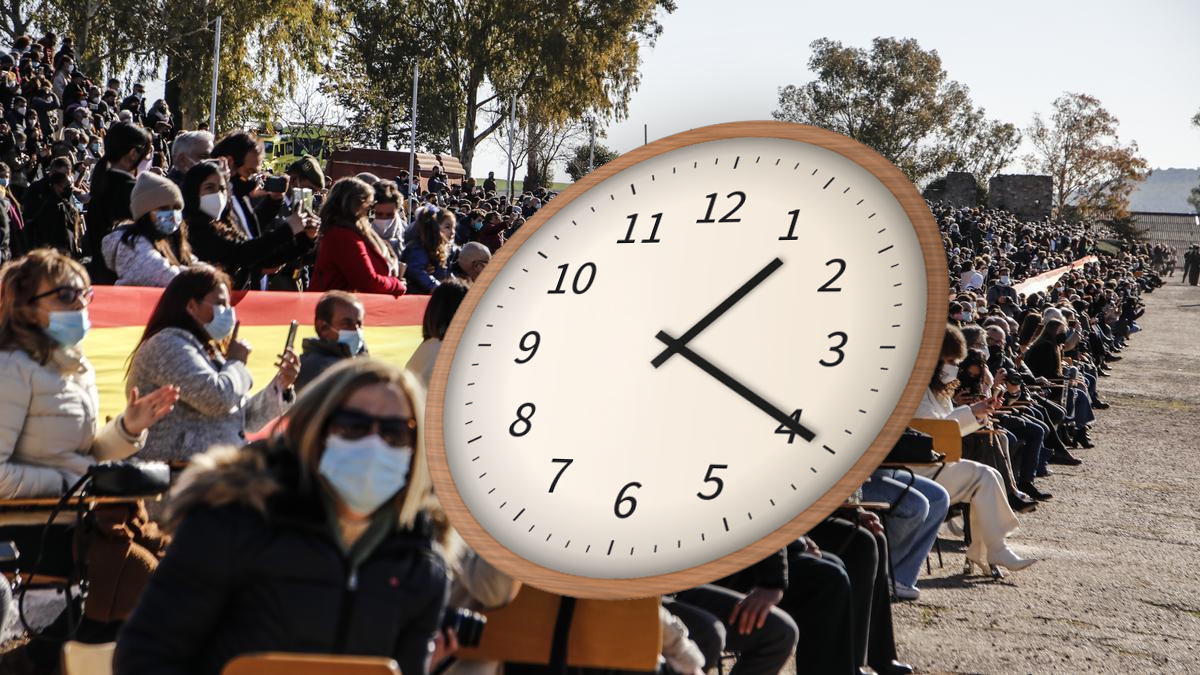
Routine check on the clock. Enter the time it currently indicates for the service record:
1:20
